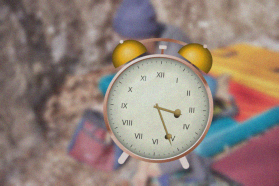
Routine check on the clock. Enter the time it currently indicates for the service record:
3:26
